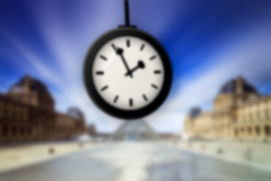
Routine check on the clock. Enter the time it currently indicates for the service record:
1:56
